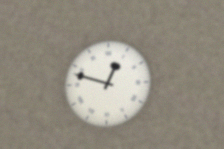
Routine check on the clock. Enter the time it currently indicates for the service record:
12:48
